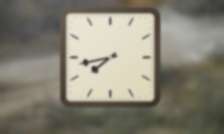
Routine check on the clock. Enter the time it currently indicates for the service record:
7:43
